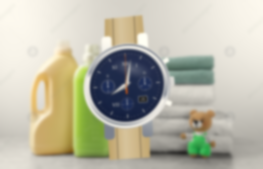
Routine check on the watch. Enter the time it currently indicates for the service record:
8:02
